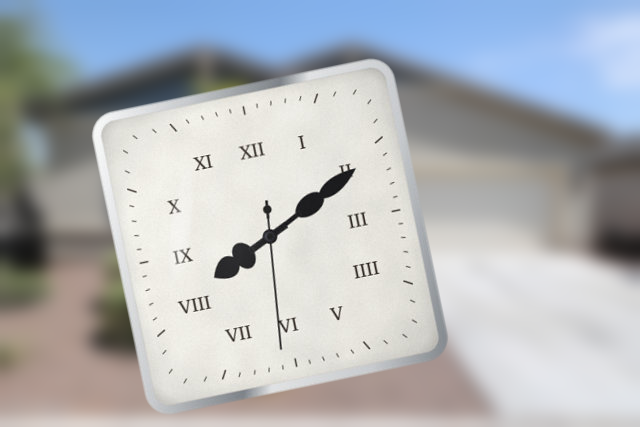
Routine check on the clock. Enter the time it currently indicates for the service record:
8:10:31
